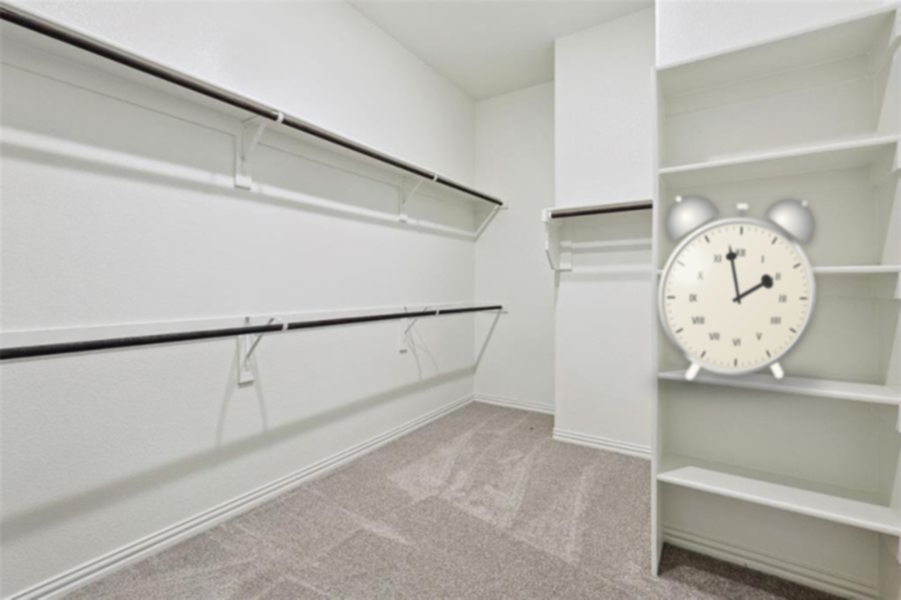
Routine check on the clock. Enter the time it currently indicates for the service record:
1:58
